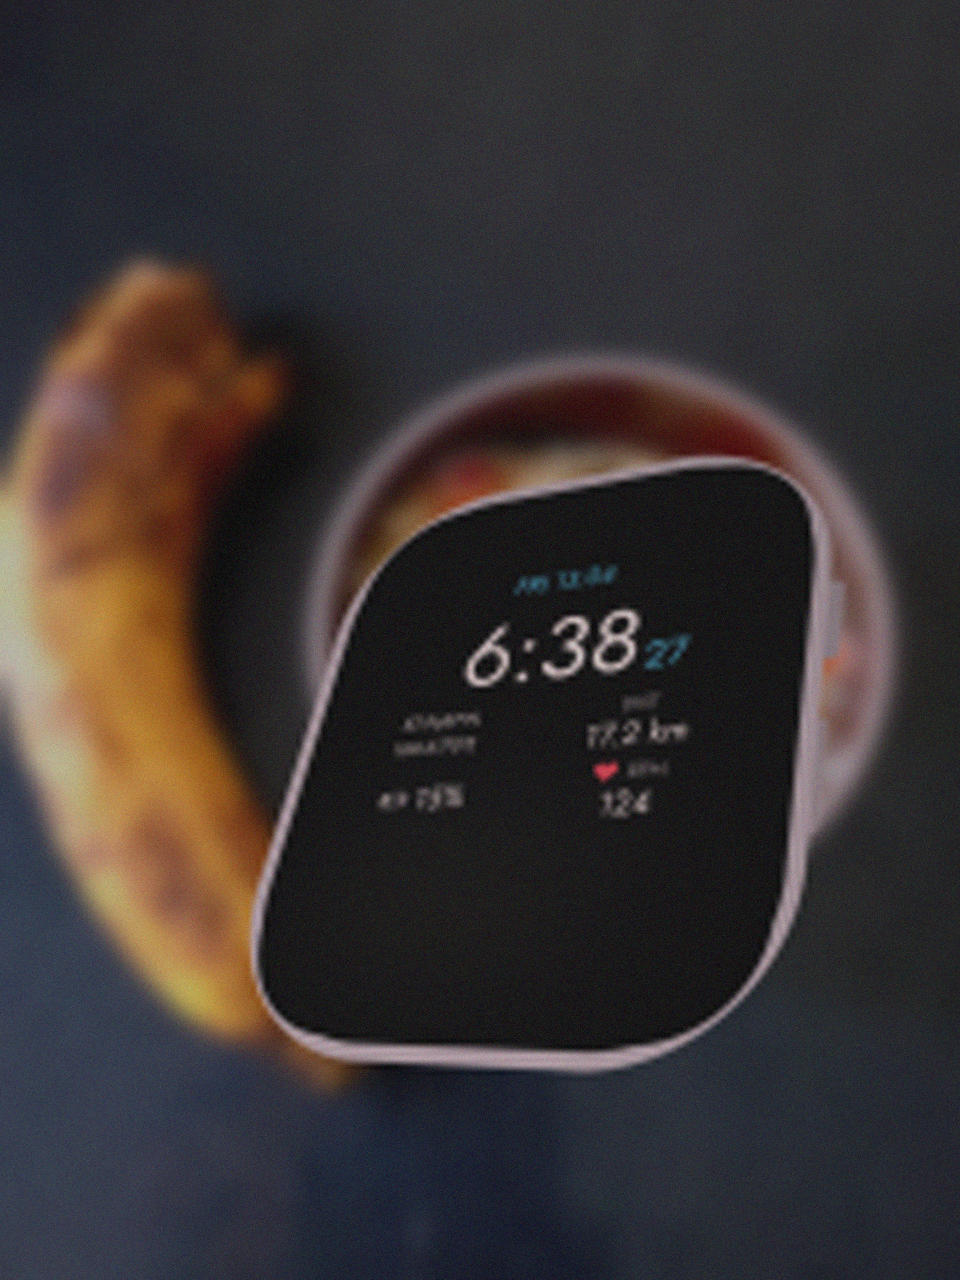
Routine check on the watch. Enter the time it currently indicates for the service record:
6:38
